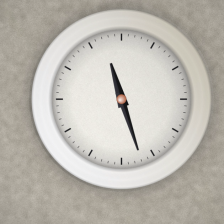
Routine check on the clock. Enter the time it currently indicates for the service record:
11:27
